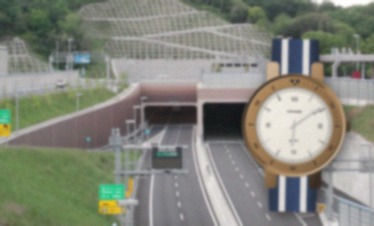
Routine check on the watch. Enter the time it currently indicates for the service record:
6:09
